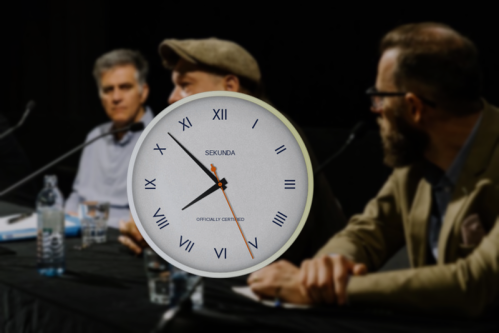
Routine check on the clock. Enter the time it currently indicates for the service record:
7:52:26
